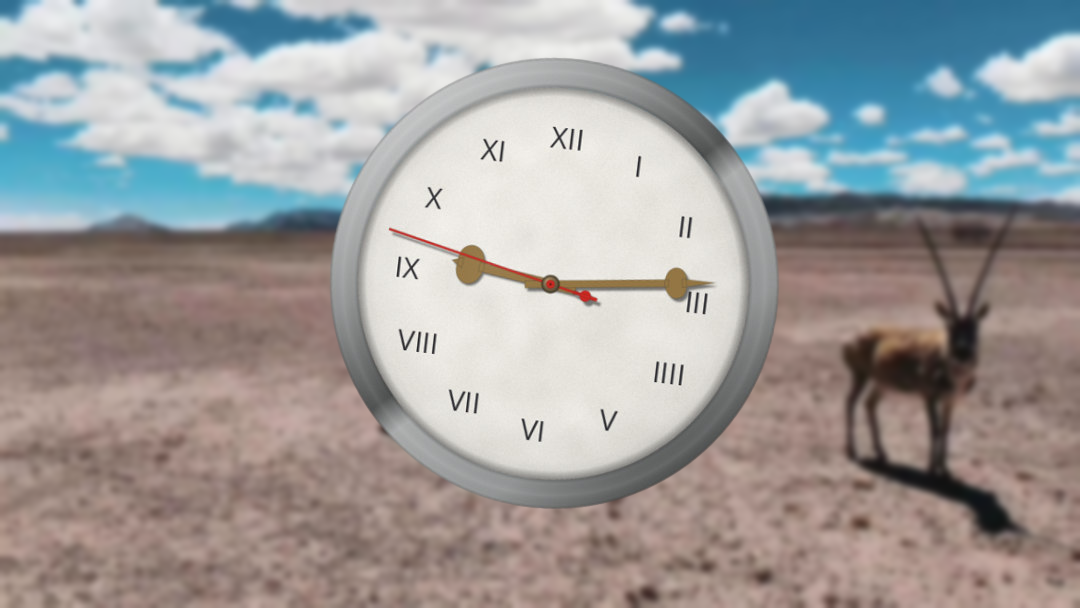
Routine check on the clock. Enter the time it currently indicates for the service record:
9:13:47
